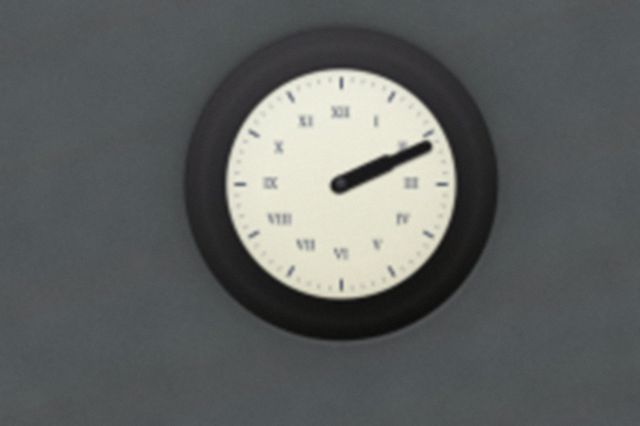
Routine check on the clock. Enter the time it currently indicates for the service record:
2:11
